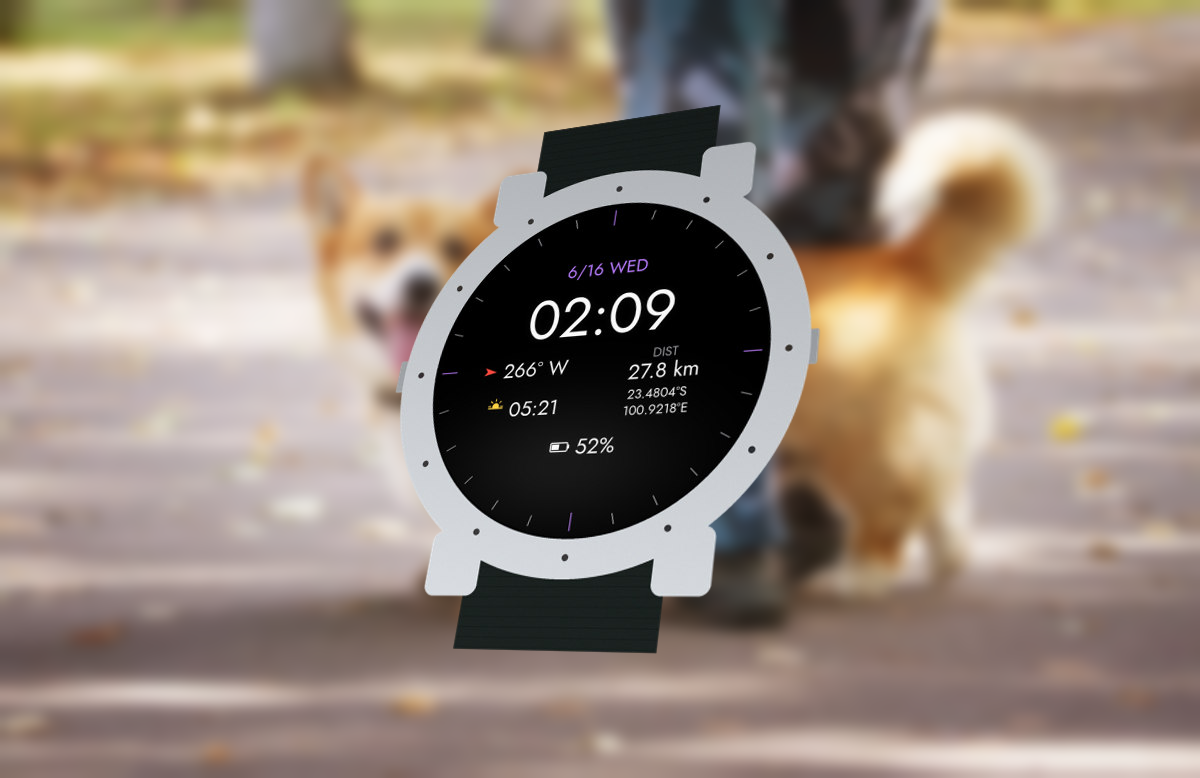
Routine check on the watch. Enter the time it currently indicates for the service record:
2:09
